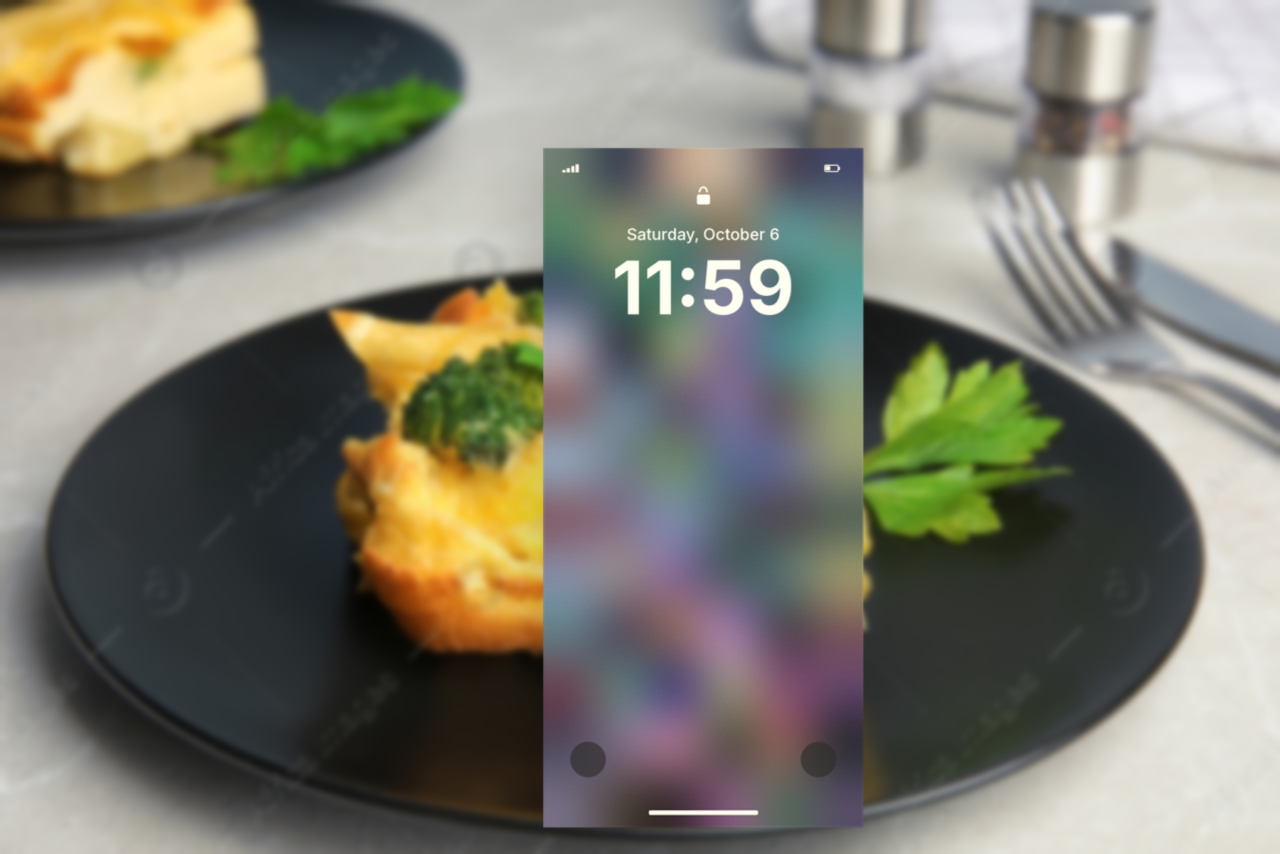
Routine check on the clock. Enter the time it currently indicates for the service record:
11:59
